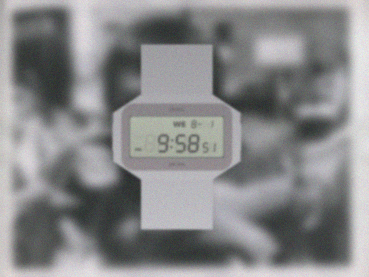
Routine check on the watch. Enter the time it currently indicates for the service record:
9:58
